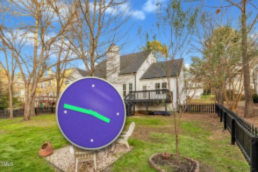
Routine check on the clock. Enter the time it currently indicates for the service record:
3:47
